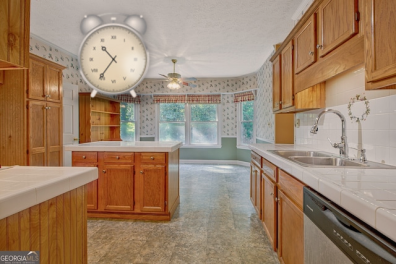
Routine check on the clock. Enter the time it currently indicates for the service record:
10:36
